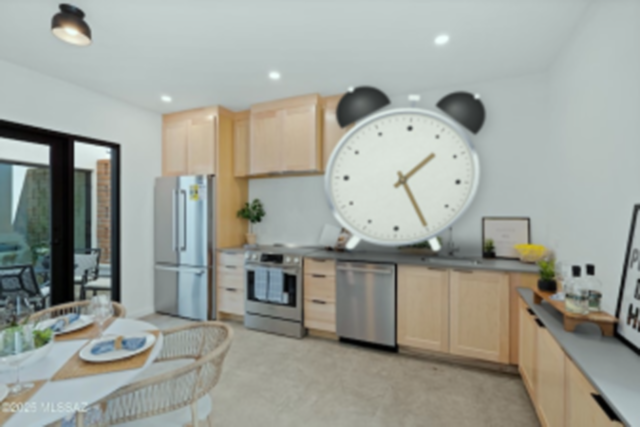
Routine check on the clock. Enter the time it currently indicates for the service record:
1:25
